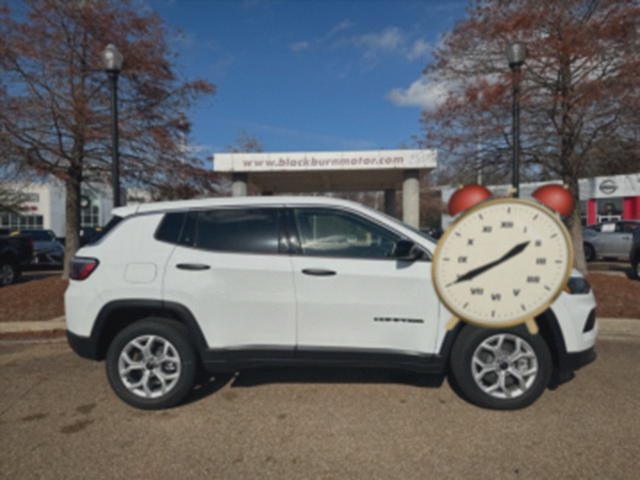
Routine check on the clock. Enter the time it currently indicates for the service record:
1:40
